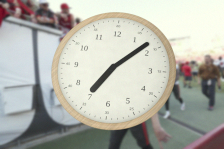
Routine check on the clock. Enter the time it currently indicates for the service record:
7:08
